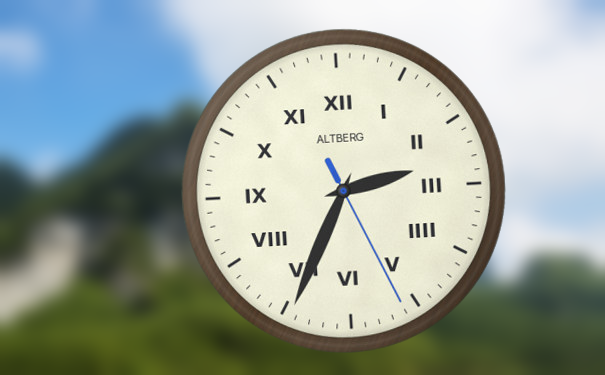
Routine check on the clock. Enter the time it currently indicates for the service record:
2:34:26
